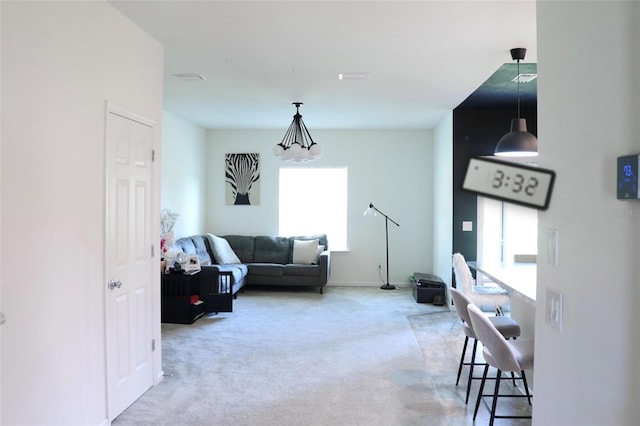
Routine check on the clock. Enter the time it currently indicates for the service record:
3:32
